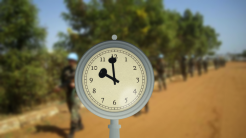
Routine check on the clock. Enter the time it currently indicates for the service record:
9:59
